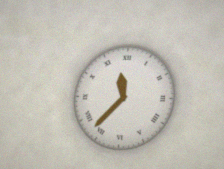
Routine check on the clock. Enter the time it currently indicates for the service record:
11:37
